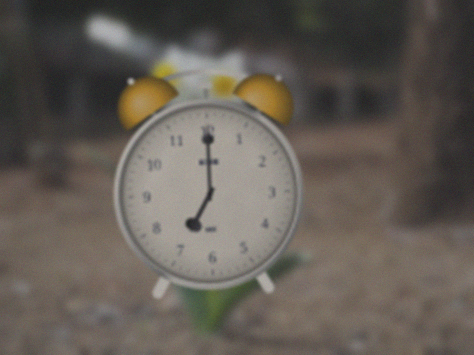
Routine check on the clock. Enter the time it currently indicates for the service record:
7:00
